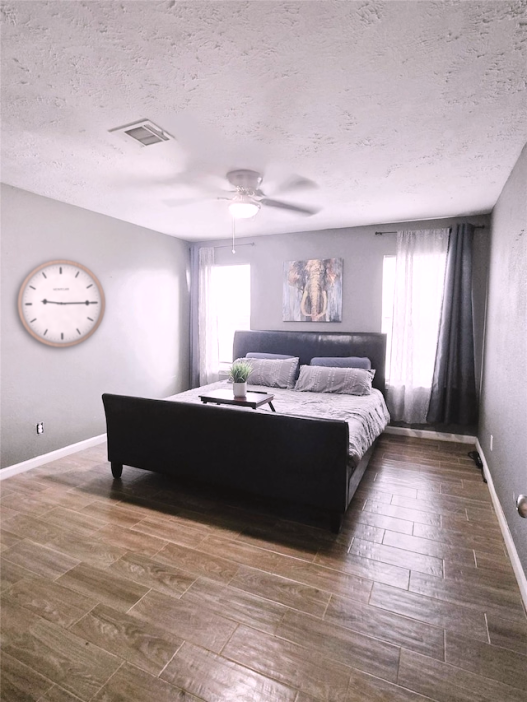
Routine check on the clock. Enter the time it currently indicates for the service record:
9:15
